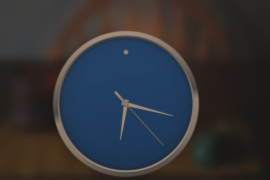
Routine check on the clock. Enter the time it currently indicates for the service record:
6:17:23
